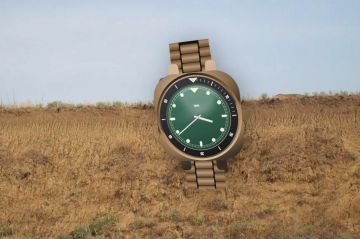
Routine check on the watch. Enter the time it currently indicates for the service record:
3:39
